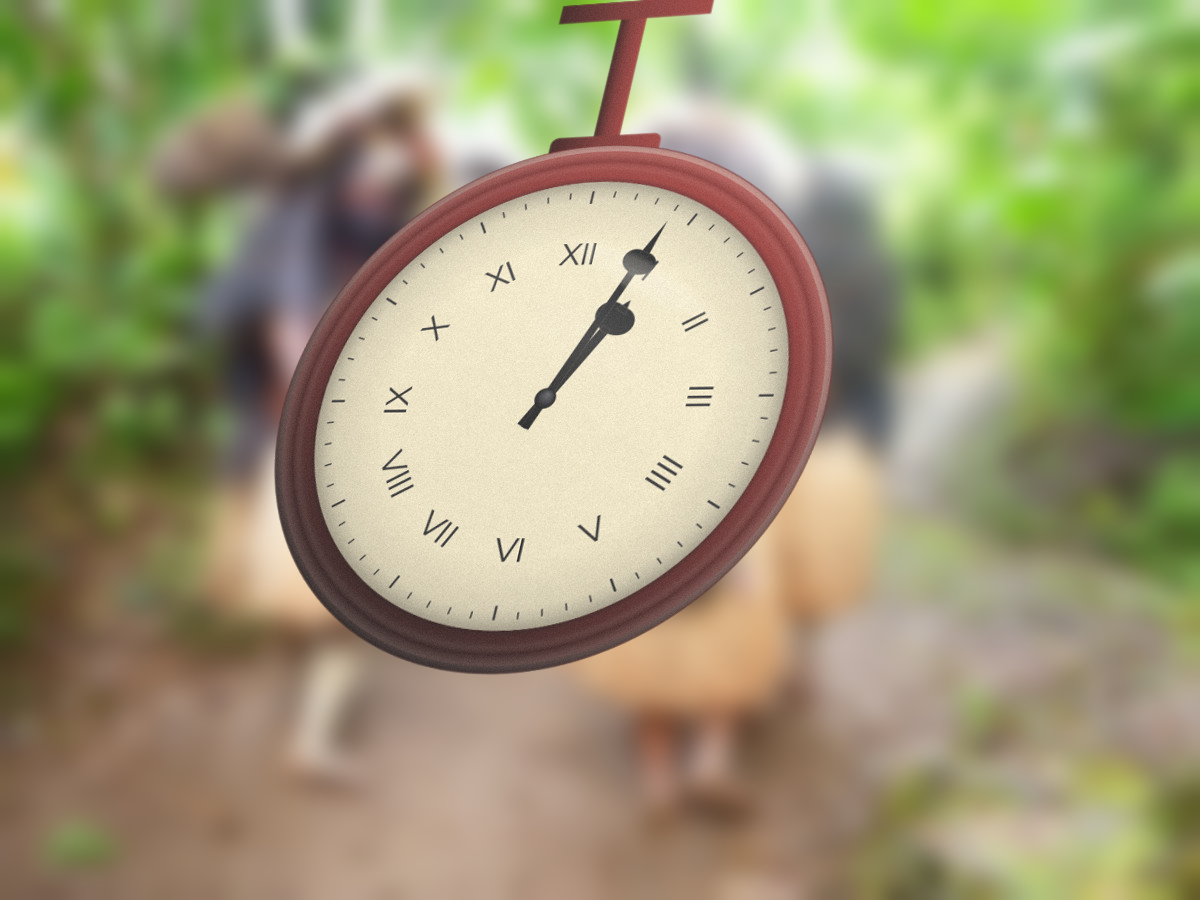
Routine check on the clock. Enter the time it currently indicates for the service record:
1:04
